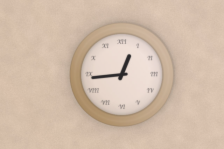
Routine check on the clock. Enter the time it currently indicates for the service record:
12:44
